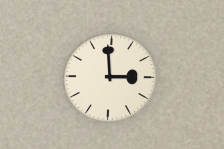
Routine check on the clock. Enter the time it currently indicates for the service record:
2:59
